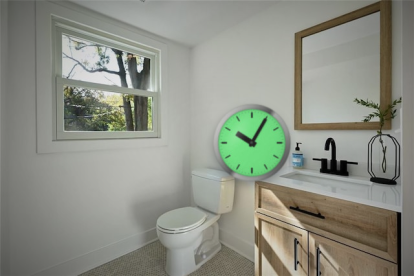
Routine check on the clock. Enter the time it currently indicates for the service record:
10:05
